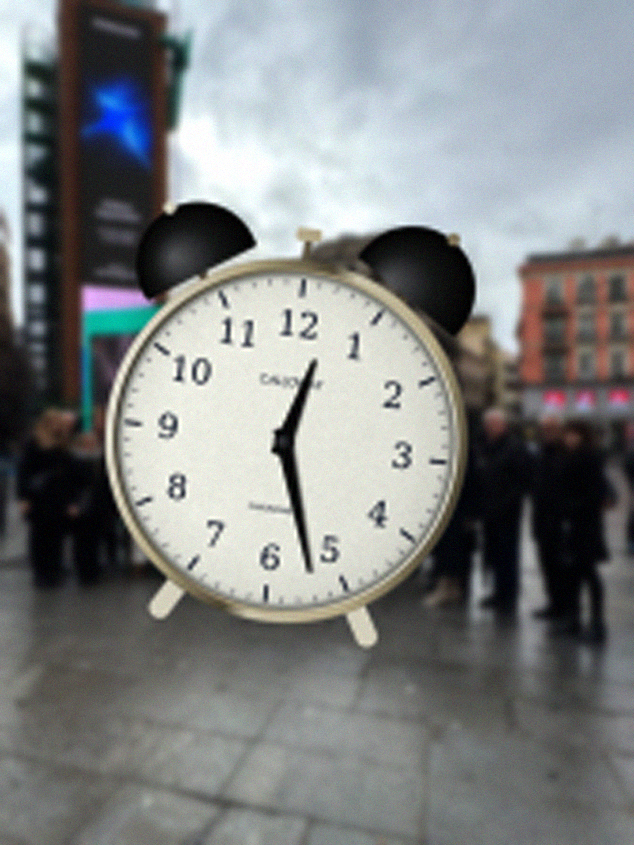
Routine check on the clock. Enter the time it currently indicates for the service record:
12:27
